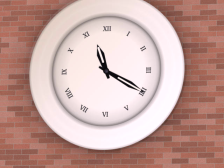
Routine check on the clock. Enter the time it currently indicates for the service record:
11:20
